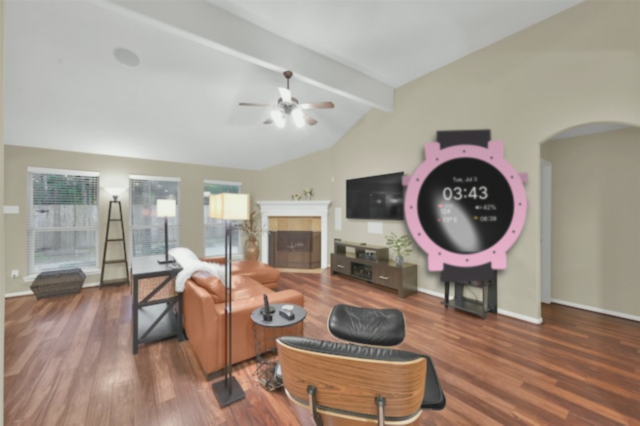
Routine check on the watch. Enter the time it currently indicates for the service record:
3:43
